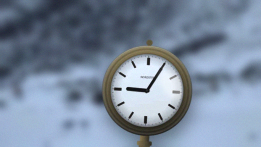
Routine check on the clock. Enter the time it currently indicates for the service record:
9:05
